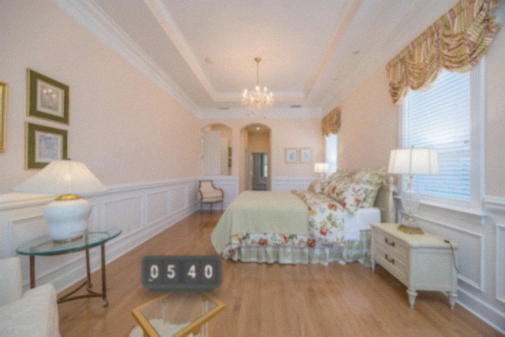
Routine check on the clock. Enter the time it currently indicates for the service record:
5:40
